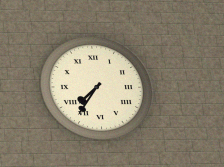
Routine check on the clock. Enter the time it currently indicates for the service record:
7:36
